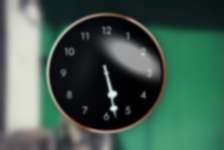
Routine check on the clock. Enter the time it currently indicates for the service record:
5:28
